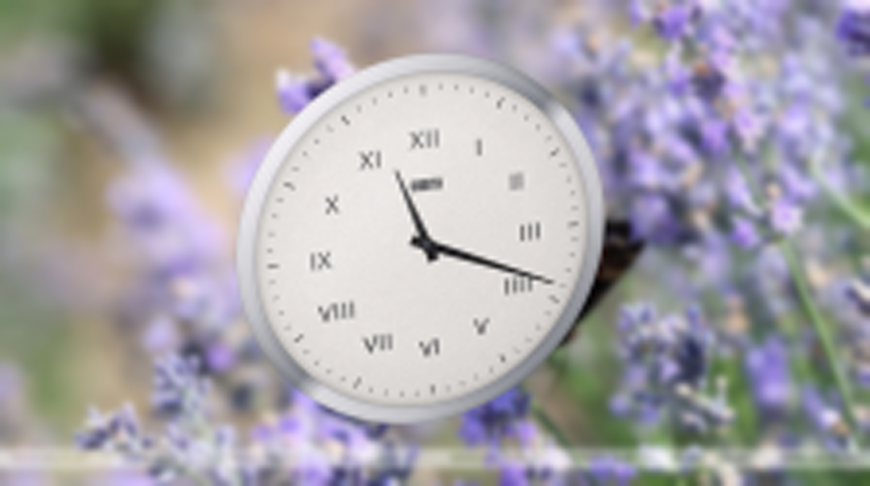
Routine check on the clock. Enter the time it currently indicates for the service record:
11:19
